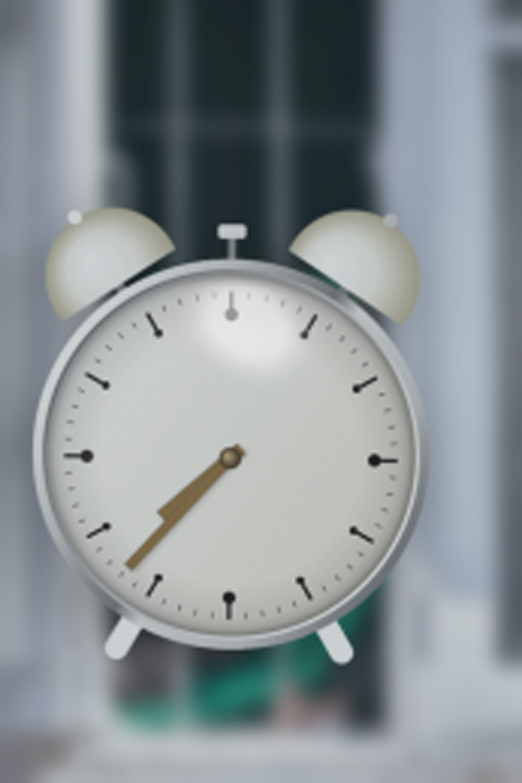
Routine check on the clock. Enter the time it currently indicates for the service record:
7:37
